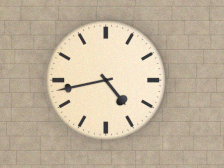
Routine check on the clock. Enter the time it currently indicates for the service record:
4:43
